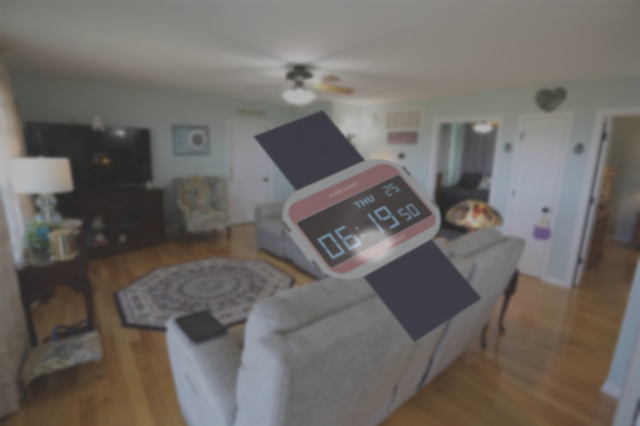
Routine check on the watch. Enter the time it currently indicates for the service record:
6:19:50
